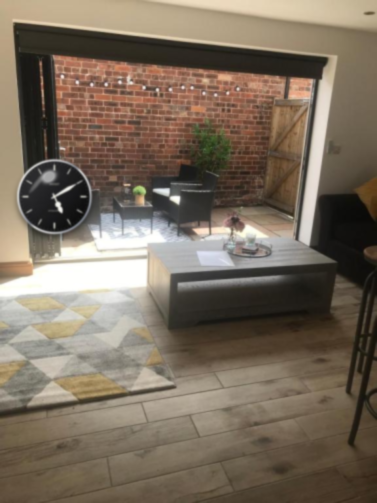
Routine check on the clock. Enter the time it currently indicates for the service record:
5:10
